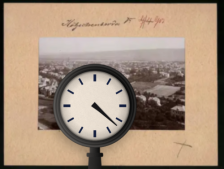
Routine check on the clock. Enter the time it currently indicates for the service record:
4:22
